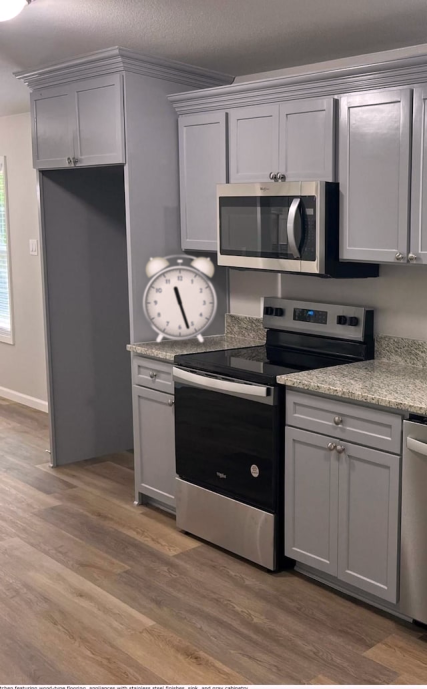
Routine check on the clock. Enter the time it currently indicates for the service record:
11:27
